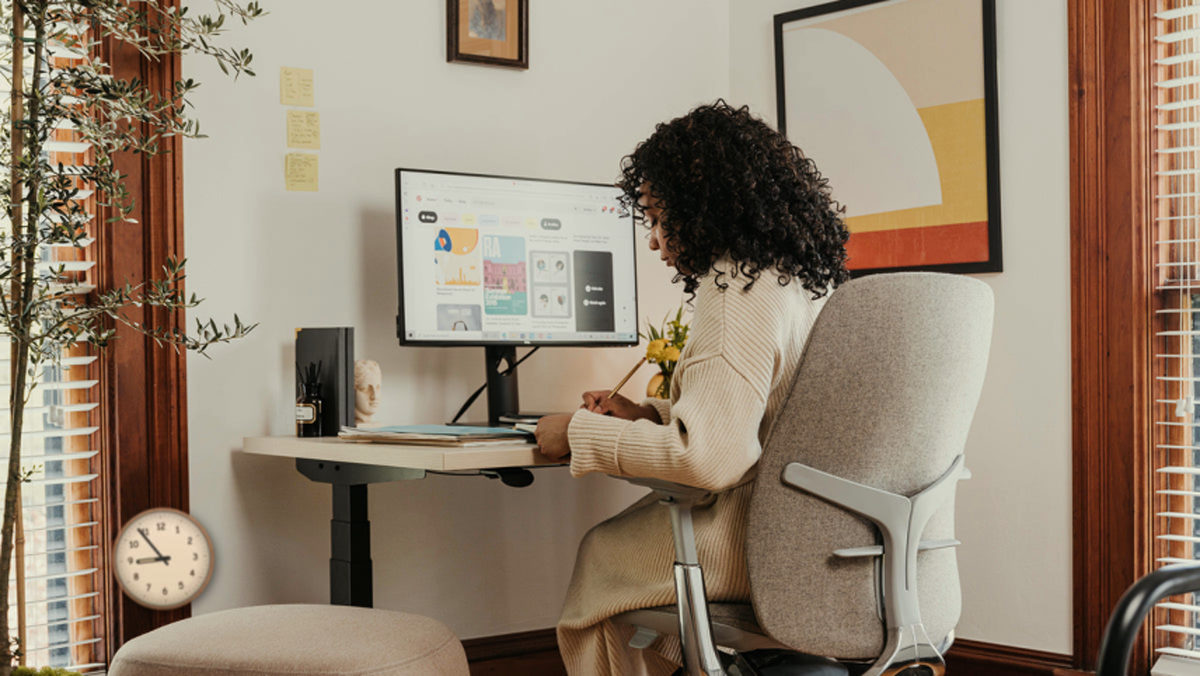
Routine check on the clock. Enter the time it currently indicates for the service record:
8:54
